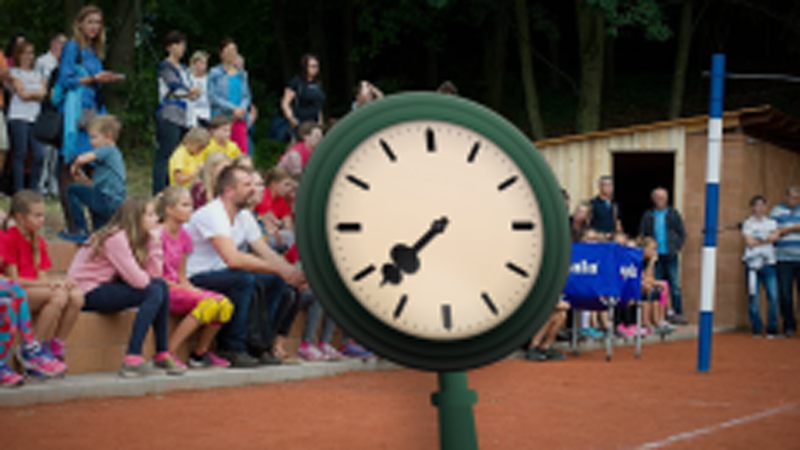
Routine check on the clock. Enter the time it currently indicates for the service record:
7:38
